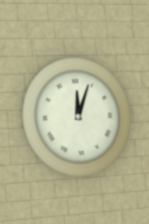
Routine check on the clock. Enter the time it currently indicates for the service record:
12:04
